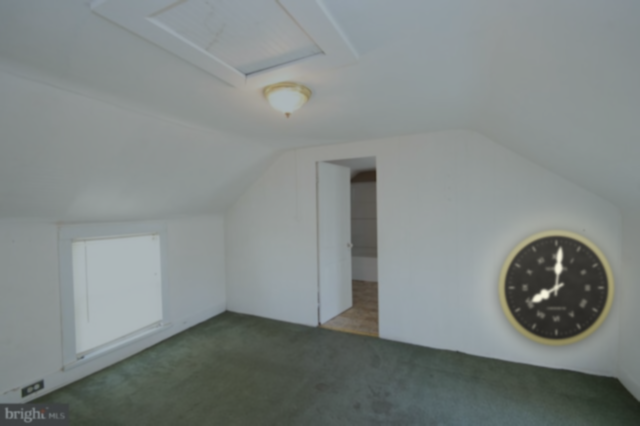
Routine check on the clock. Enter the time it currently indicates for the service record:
8:01
